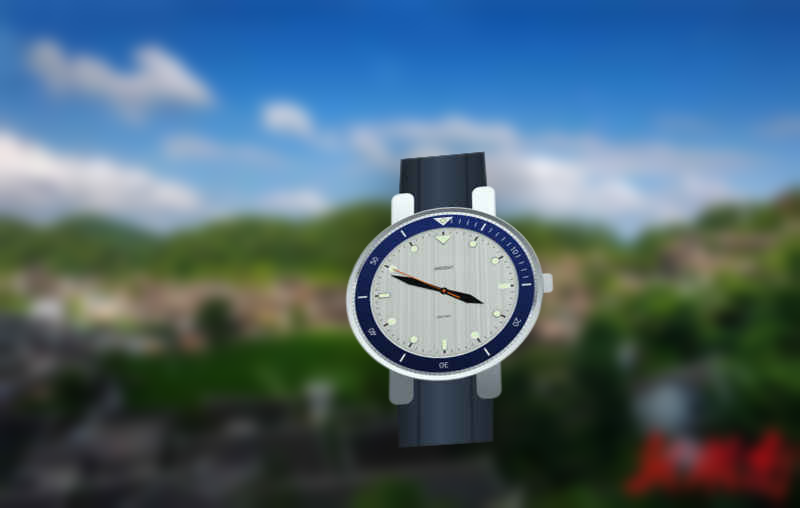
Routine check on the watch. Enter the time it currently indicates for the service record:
3:48:50
